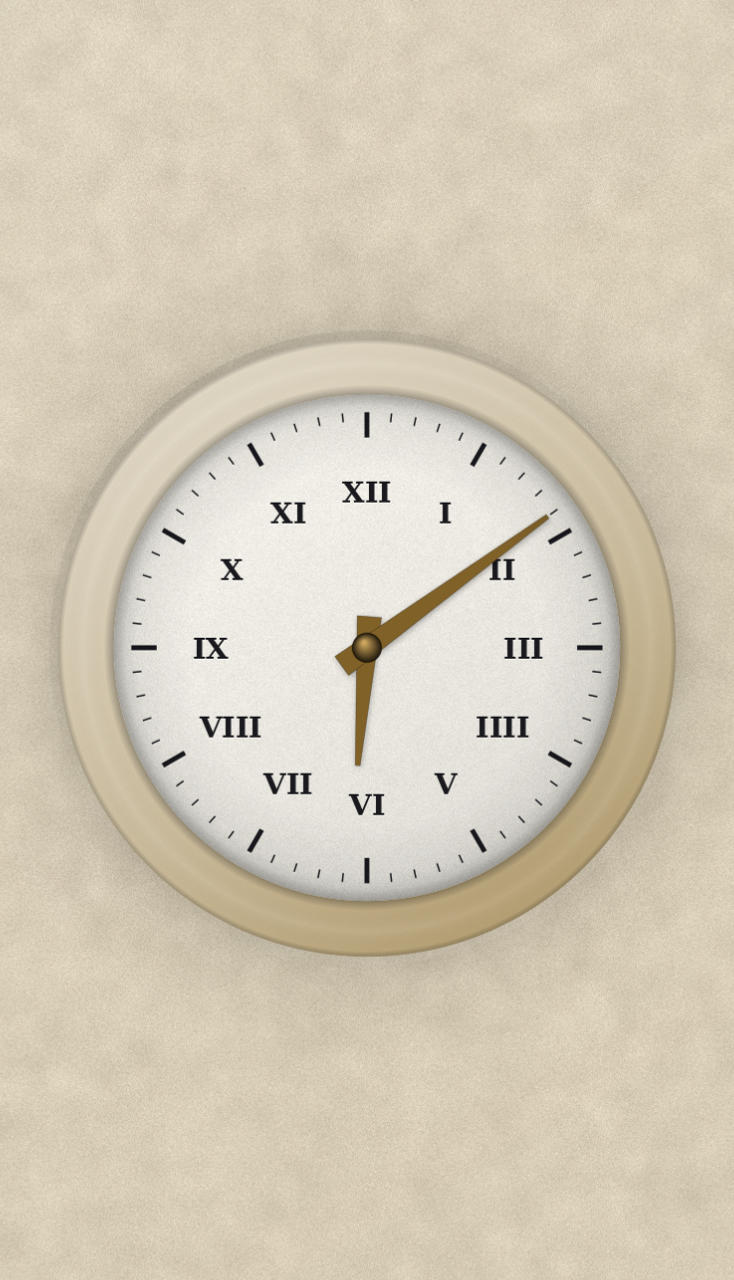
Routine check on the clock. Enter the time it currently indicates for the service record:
6:09
